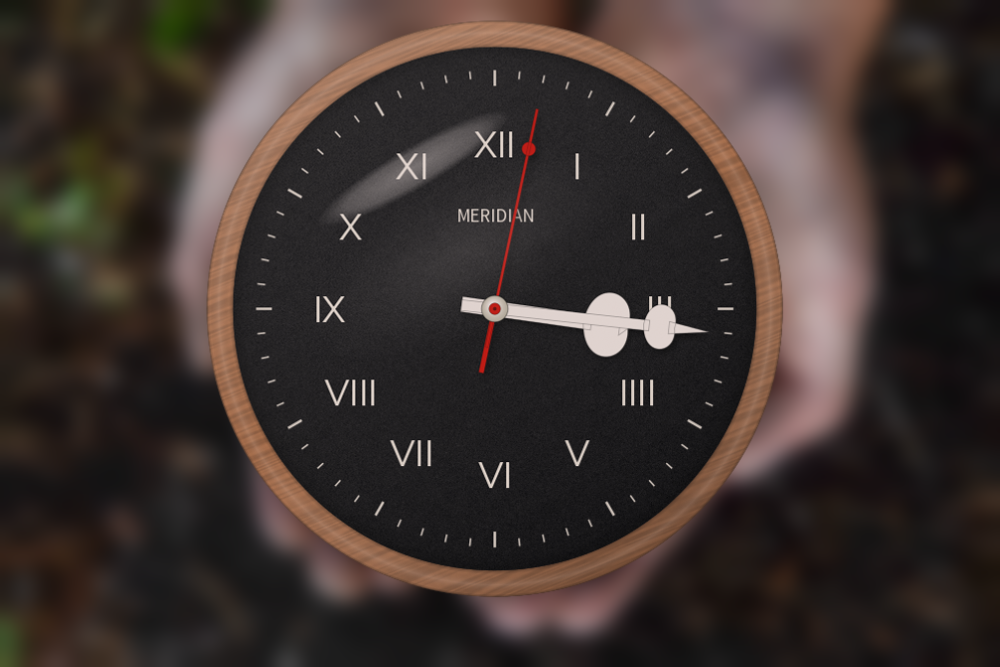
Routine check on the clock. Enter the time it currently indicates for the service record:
3:16:02
